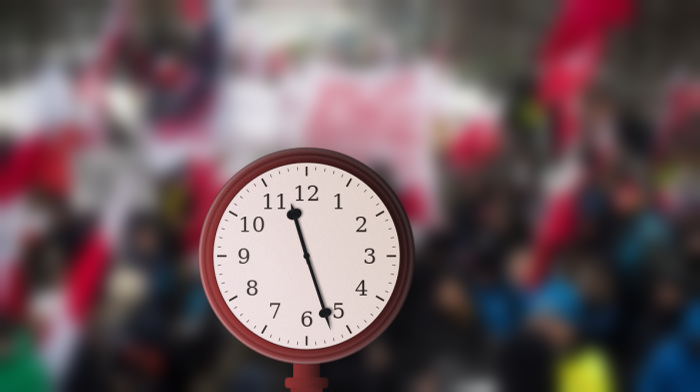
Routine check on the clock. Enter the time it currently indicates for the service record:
11:27
